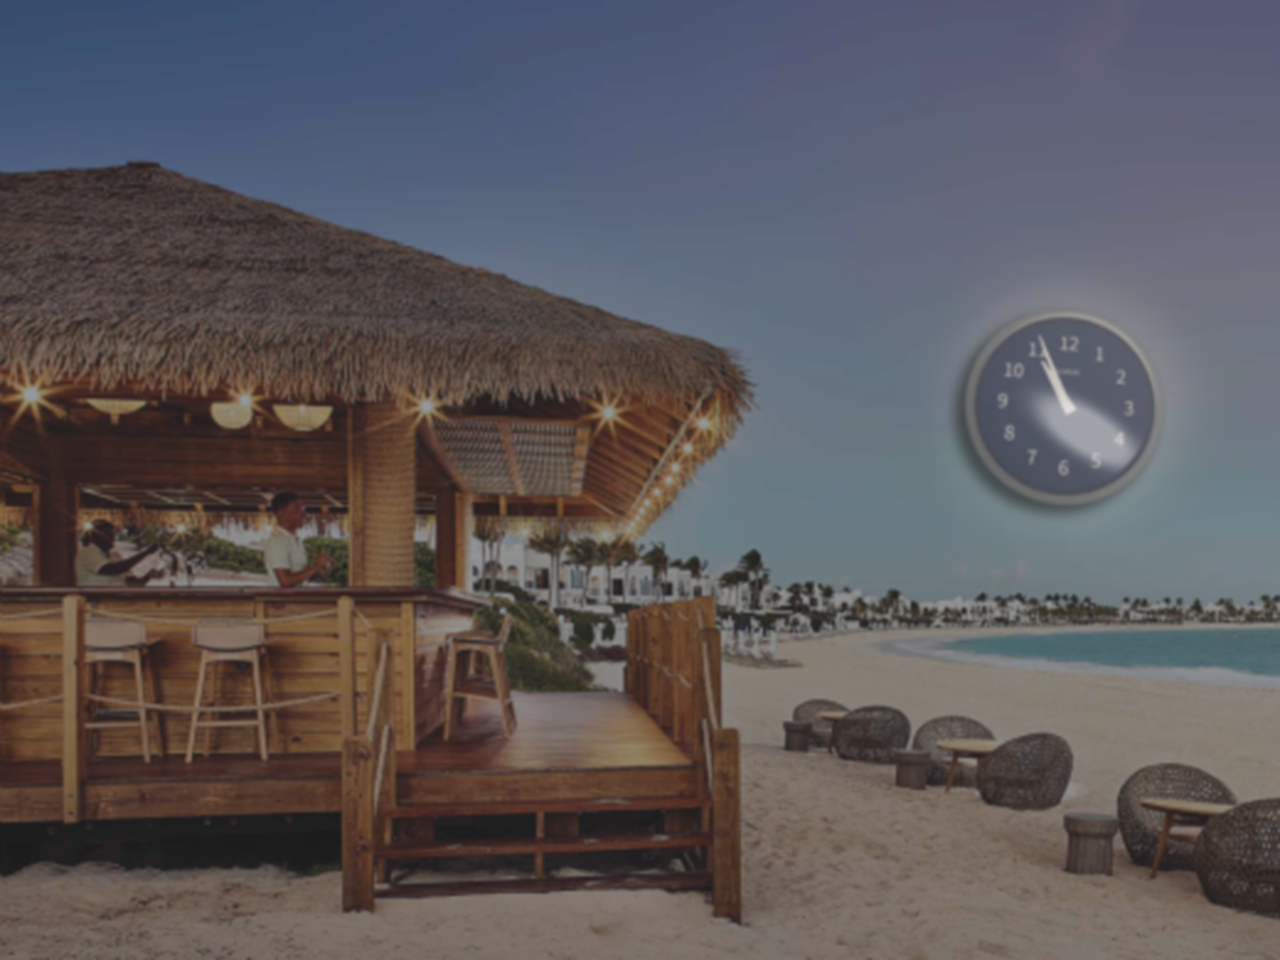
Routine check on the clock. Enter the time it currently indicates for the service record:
10:56
